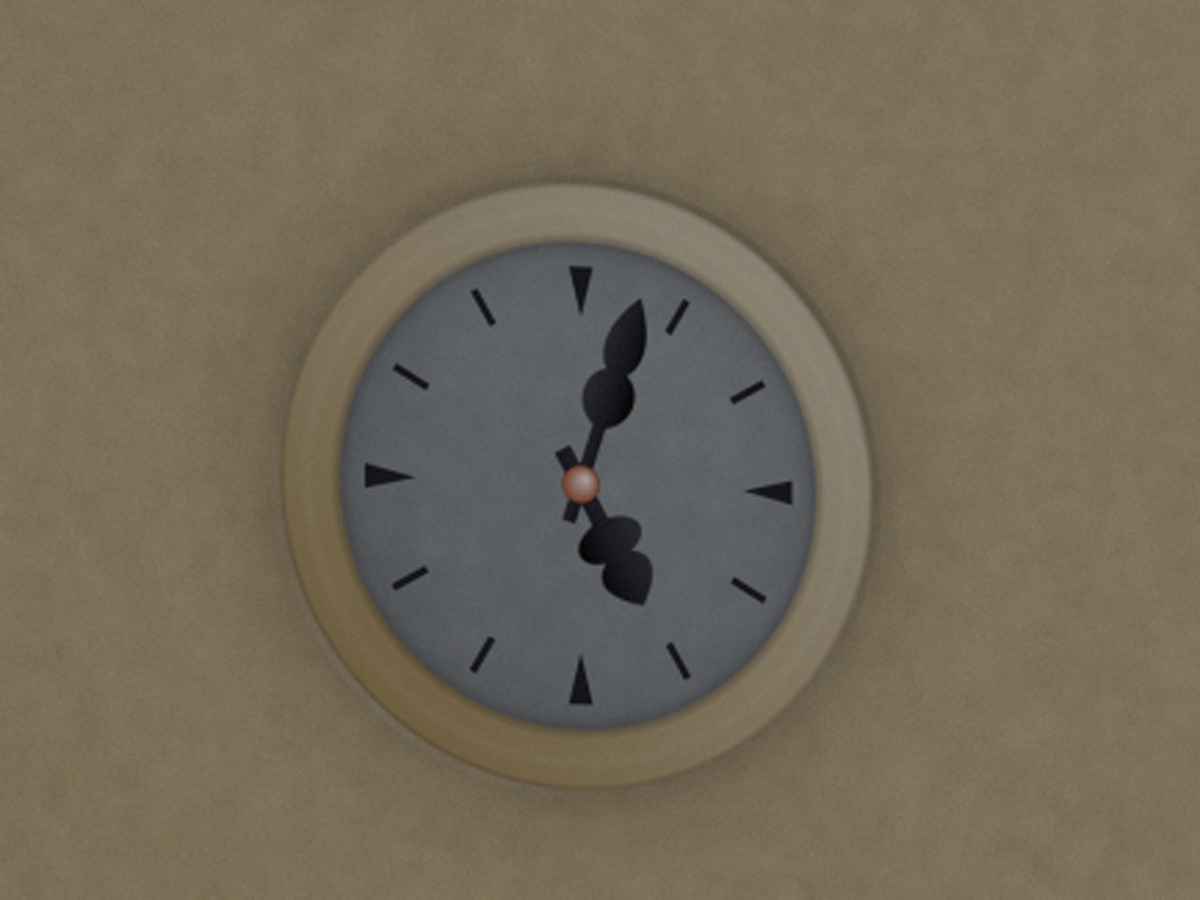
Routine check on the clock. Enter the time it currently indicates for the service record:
5:03
